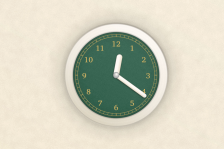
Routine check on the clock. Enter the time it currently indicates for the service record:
12:21
